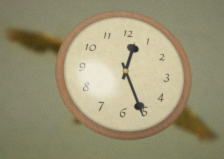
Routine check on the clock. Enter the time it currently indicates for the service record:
12:26
